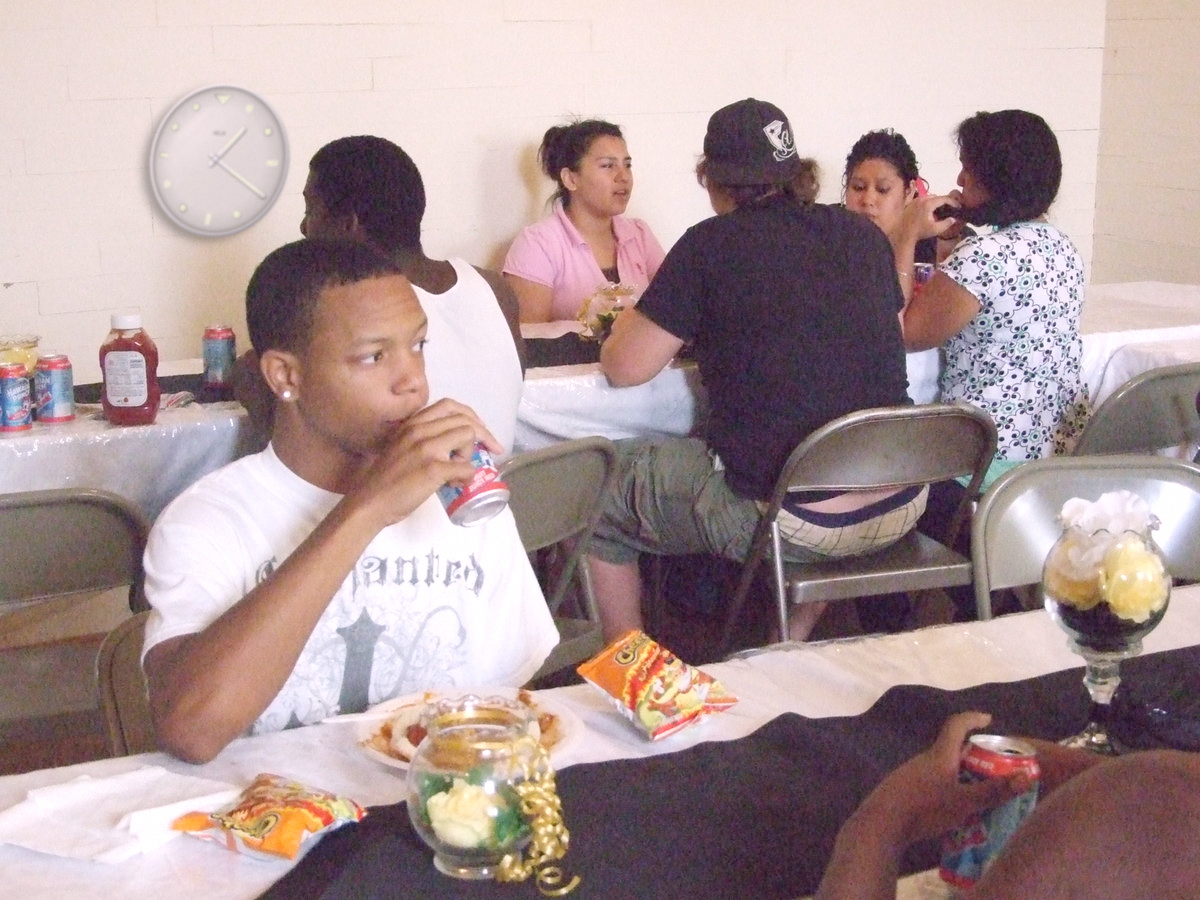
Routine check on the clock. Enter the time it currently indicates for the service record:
1:20
